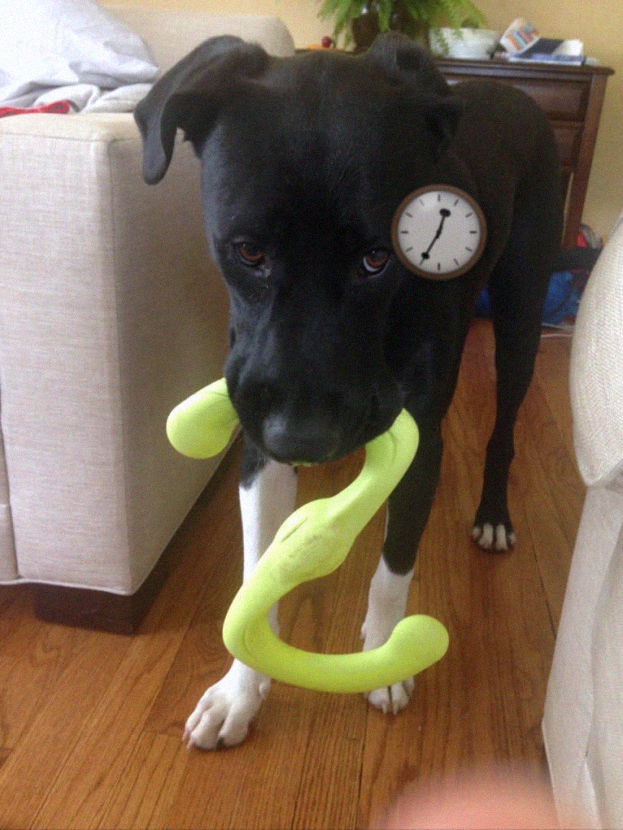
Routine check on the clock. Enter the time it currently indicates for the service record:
12:35
